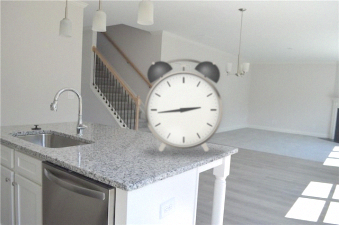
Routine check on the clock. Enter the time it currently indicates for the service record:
2:44
